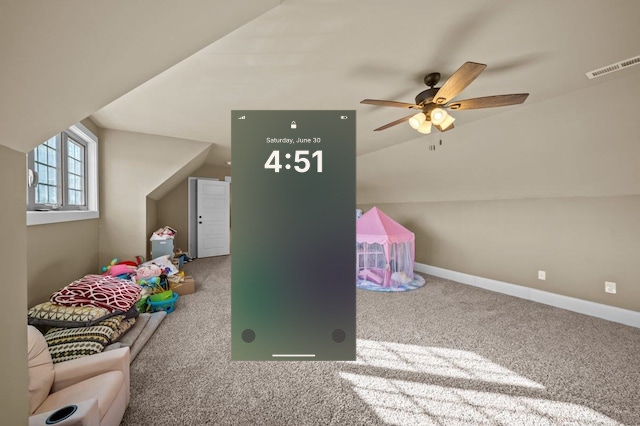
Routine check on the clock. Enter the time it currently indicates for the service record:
4:51
